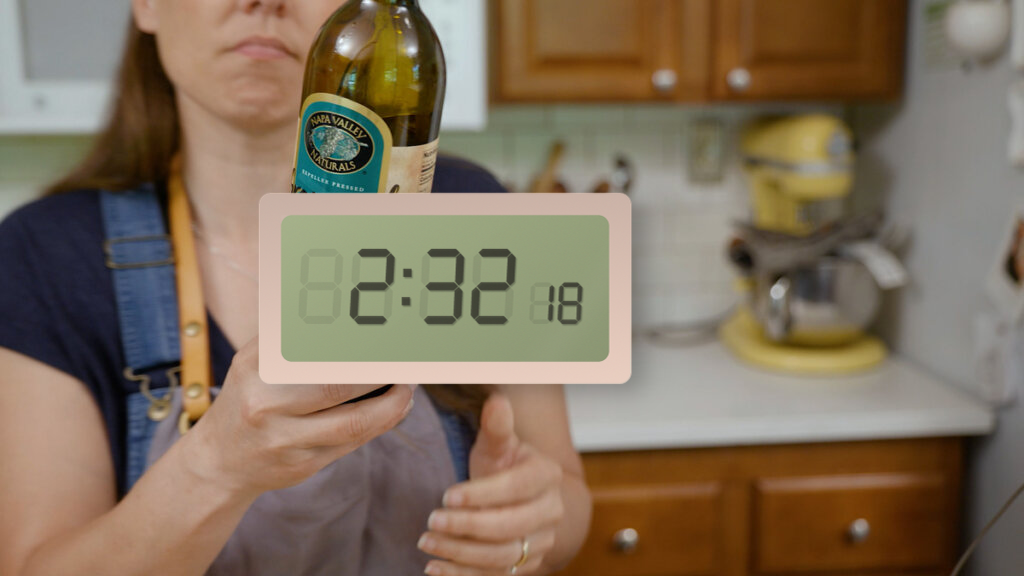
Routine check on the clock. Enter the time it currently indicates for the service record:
2:32:18
